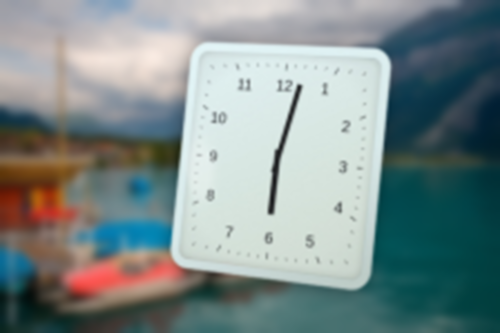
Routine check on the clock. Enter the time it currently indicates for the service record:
6:02
